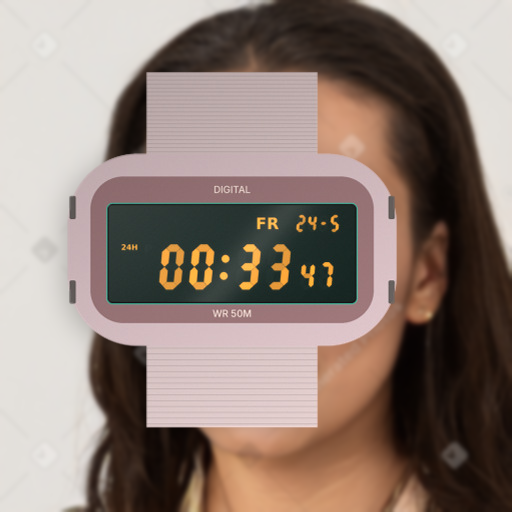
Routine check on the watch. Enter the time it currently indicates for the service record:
0:33:47
